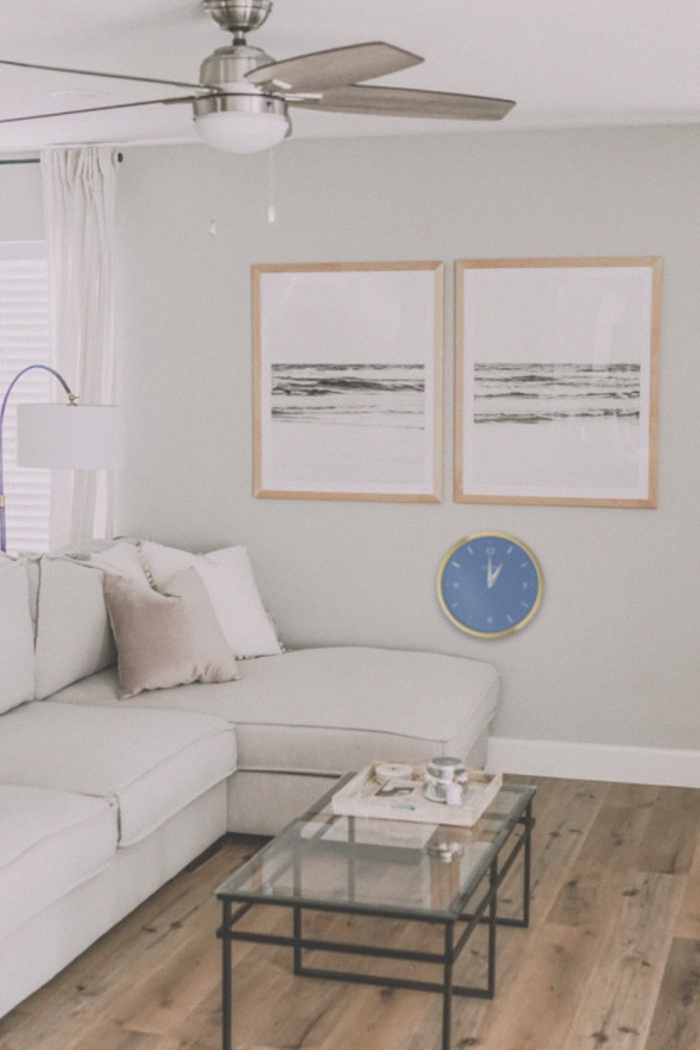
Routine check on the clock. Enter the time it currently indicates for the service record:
1:00
